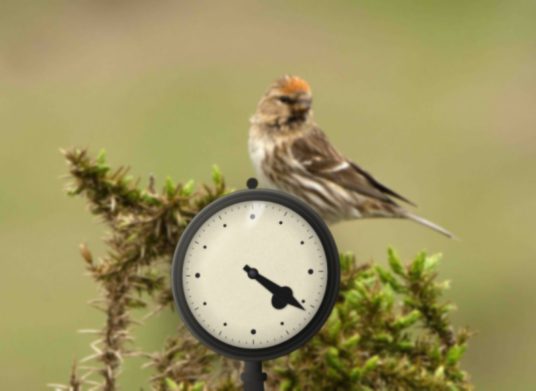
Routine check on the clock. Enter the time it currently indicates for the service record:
4:21
